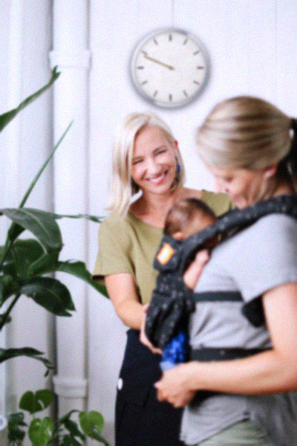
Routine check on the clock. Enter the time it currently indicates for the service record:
9:49
